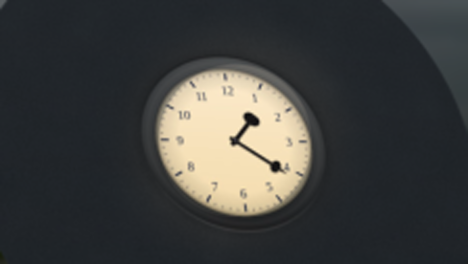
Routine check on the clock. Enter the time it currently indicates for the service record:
1:21
